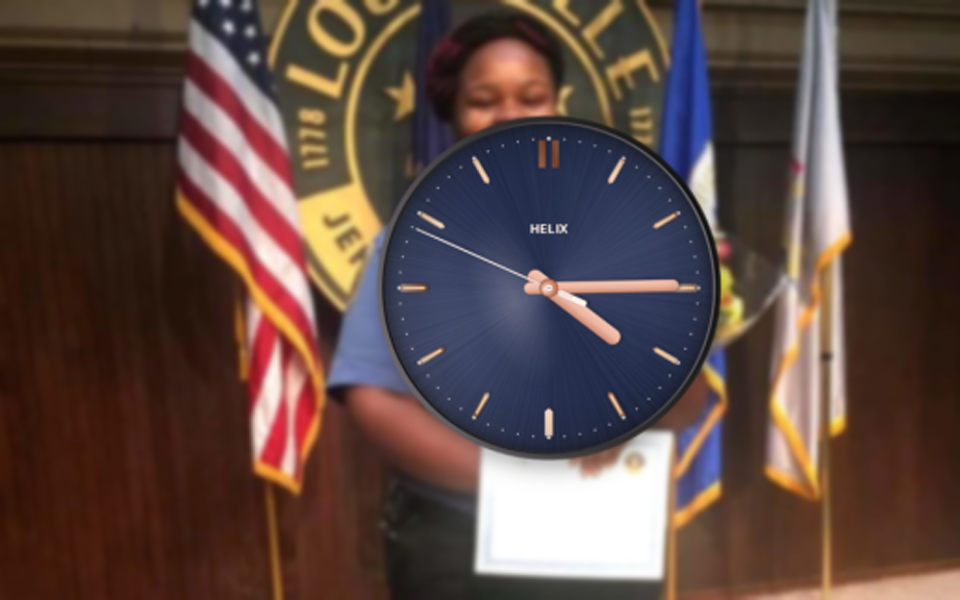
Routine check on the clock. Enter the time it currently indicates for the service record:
4:14:49
